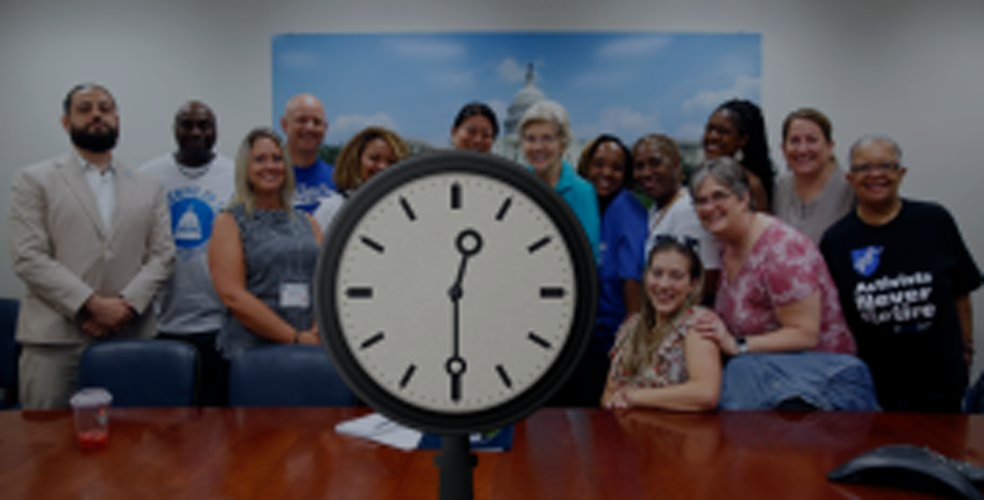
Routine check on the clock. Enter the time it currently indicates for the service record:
12:30
